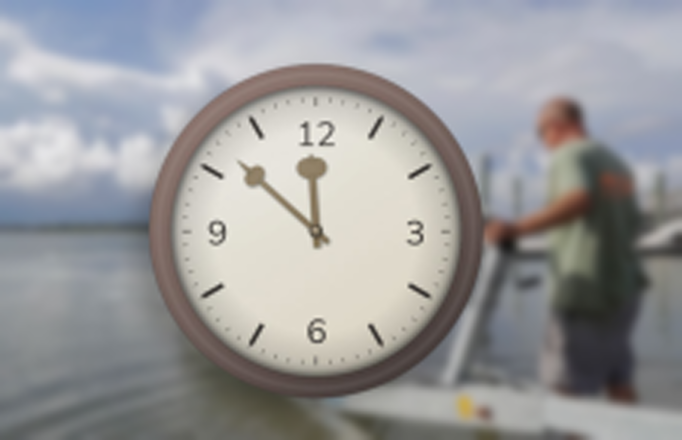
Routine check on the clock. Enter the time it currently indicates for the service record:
11:52
